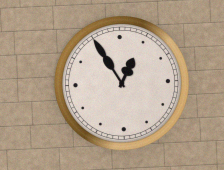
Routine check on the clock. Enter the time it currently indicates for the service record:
12:55
